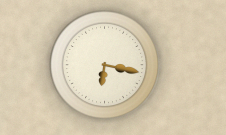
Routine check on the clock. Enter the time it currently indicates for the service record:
6:17
